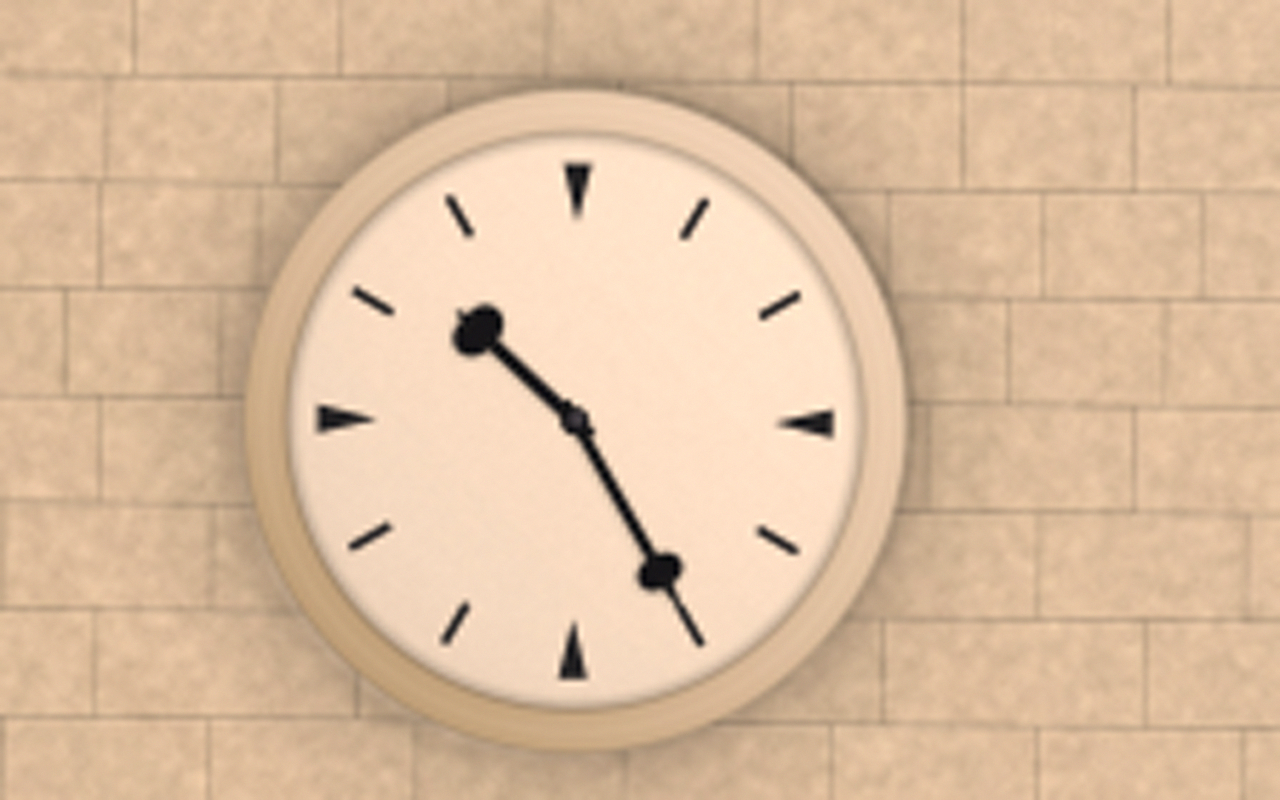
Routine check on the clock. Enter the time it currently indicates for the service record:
10:25
